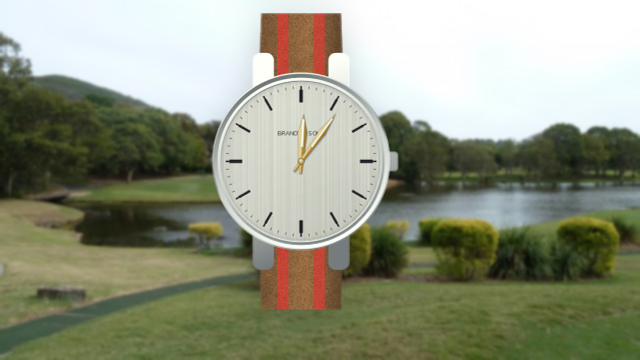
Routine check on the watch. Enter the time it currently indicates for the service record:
12:06
